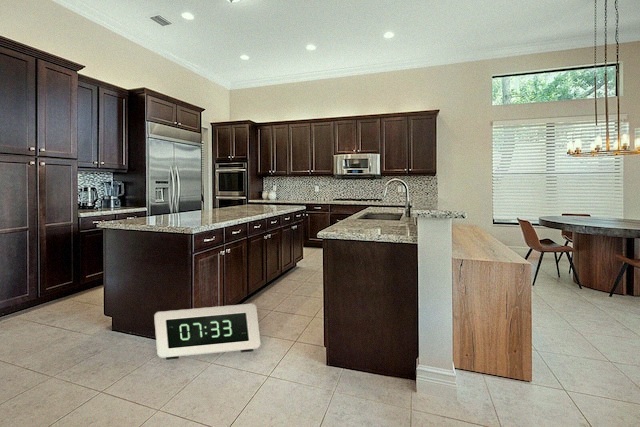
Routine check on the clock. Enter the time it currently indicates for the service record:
7:33
